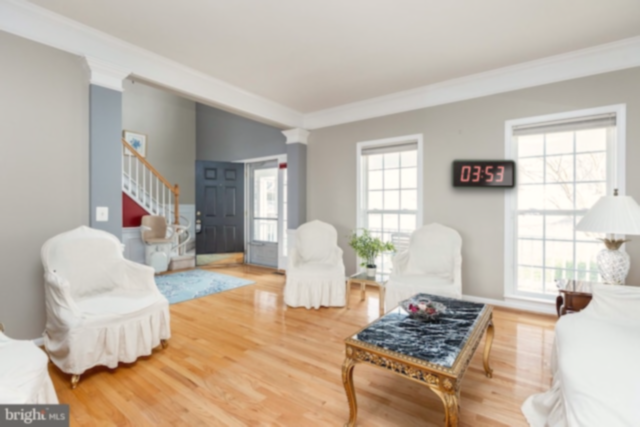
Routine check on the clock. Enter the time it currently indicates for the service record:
3:53
